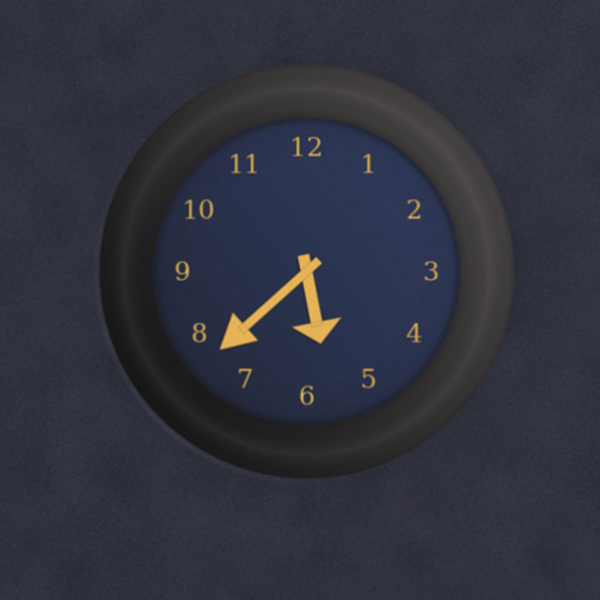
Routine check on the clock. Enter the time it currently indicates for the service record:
5:38
